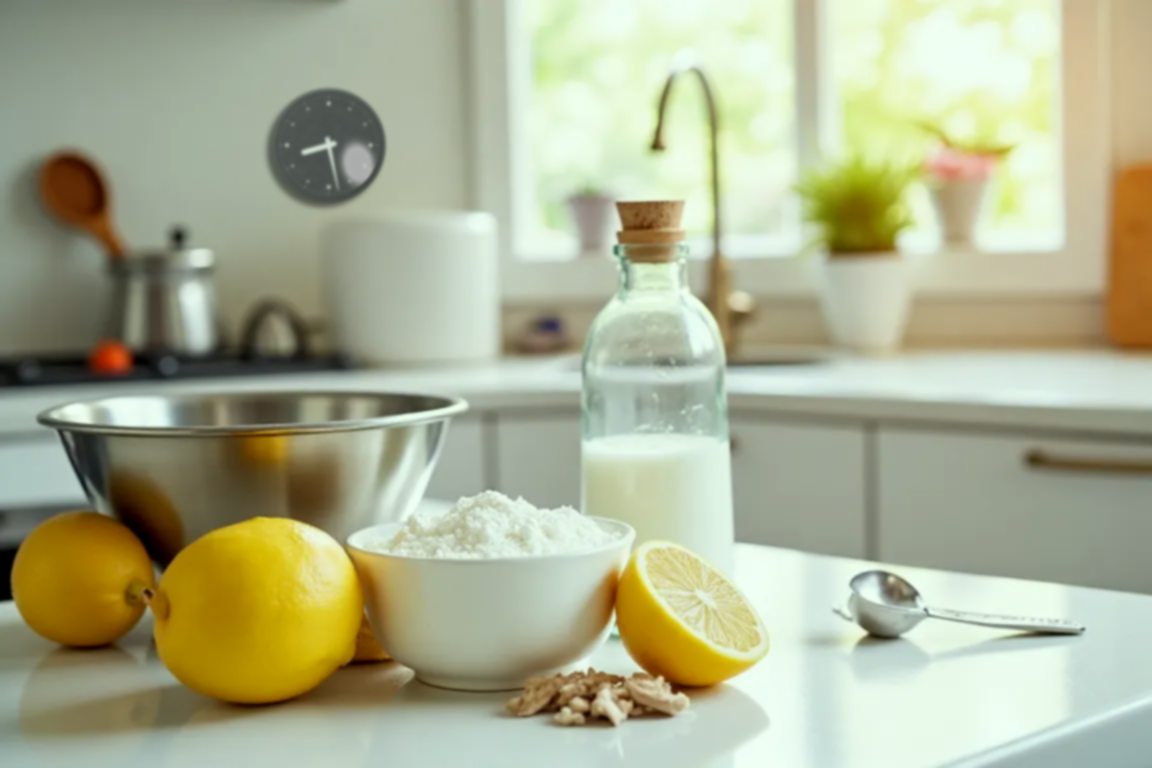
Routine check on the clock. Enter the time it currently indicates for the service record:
8:28
